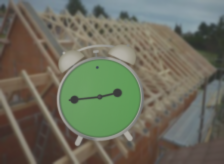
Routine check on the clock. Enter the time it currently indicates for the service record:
2:45
